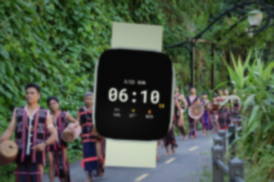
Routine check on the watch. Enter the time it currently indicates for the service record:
6:10
